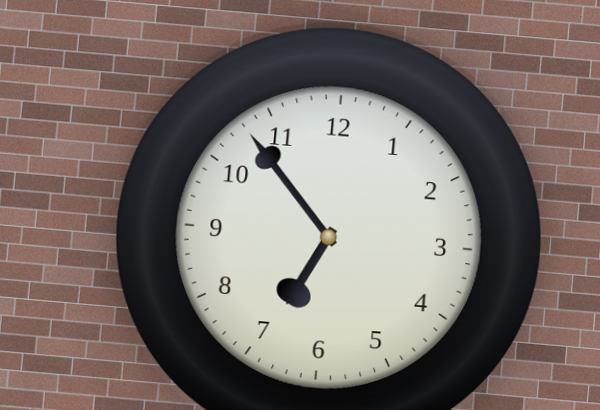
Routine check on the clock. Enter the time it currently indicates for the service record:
6:53
